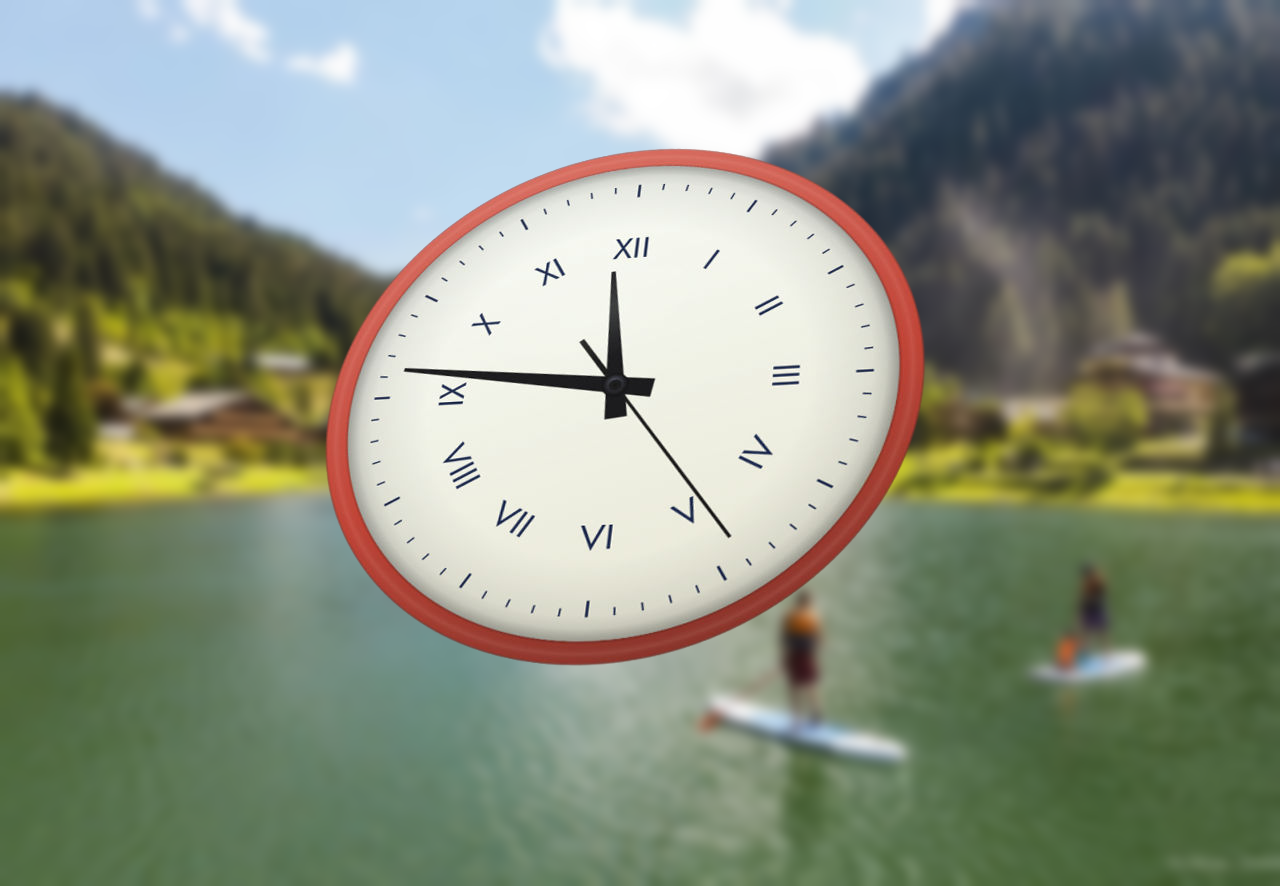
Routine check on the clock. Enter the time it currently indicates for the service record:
11:46:24
